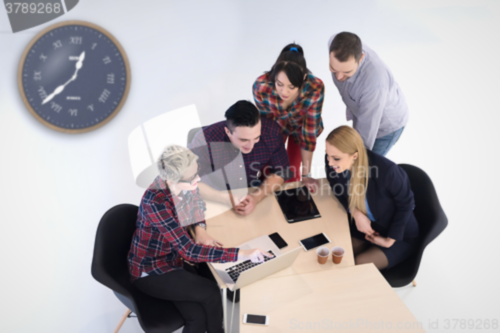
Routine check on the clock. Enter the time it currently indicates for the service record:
12:38
